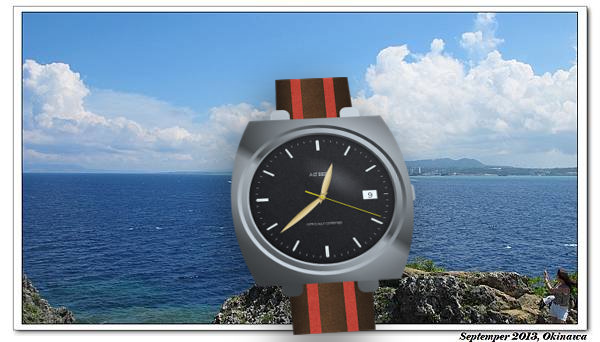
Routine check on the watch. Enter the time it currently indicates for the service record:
12:38:19
